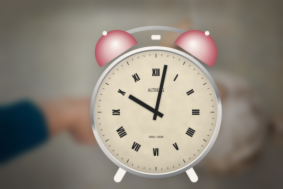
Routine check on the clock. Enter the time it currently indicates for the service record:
10:02
